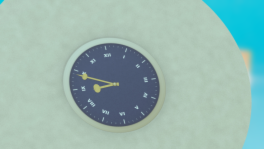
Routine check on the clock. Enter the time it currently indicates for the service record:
8:49
